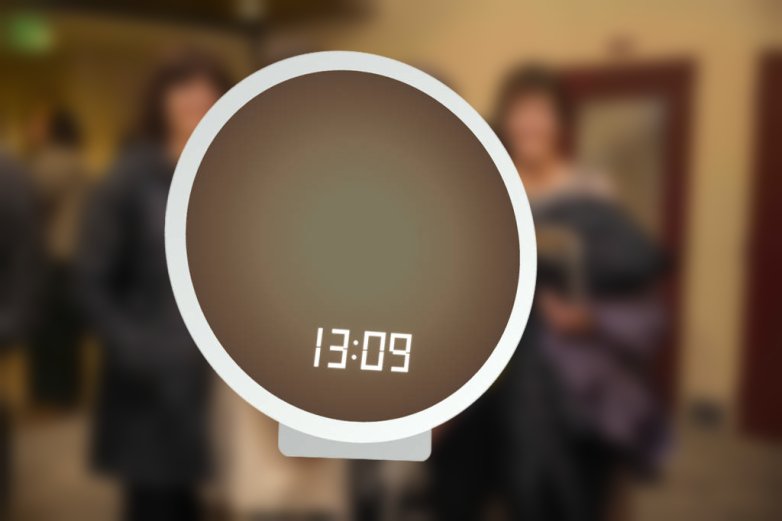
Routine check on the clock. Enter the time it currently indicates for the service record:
13:09
